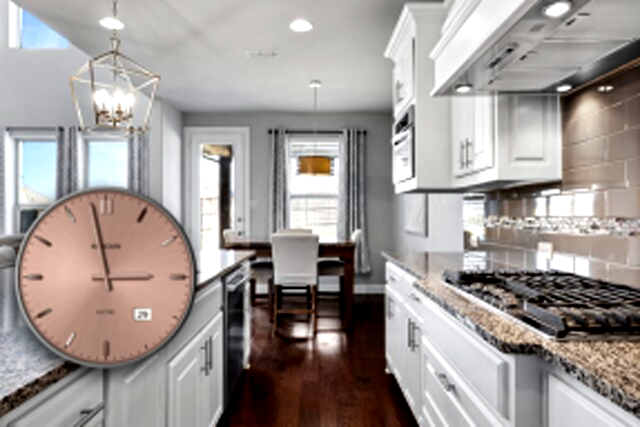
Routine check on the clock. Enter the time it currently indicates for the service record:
2:58
